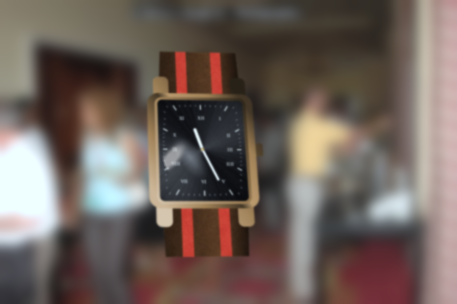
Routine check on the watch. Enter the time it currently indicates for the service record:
11:26
